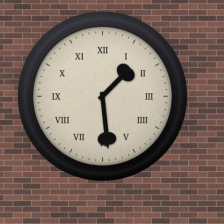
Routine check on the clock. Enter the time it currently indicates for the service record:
1:29
